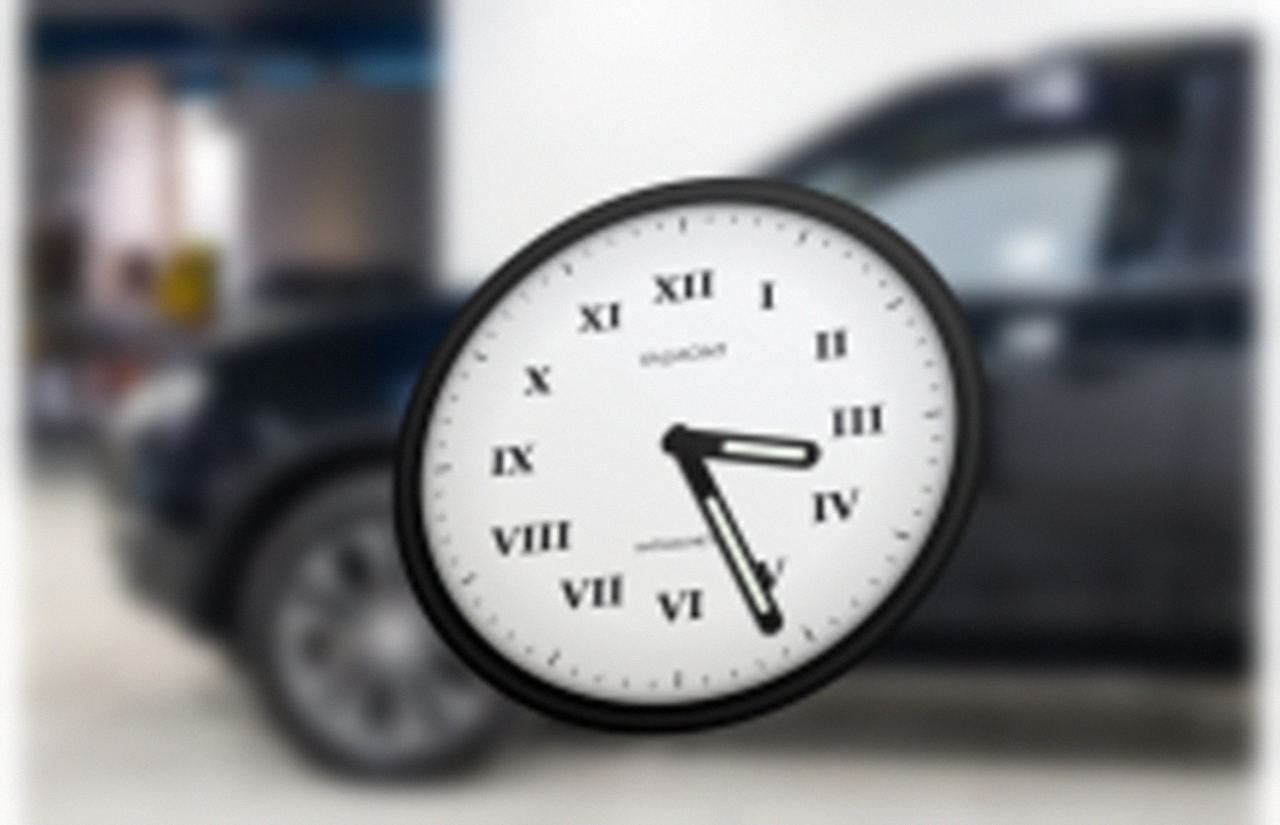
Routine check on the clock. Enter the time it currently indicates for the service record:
3:26
